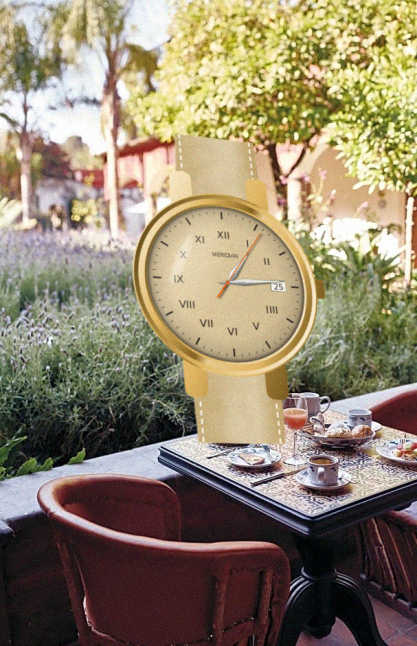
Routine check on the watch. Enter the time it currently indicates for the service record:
1:14:06
